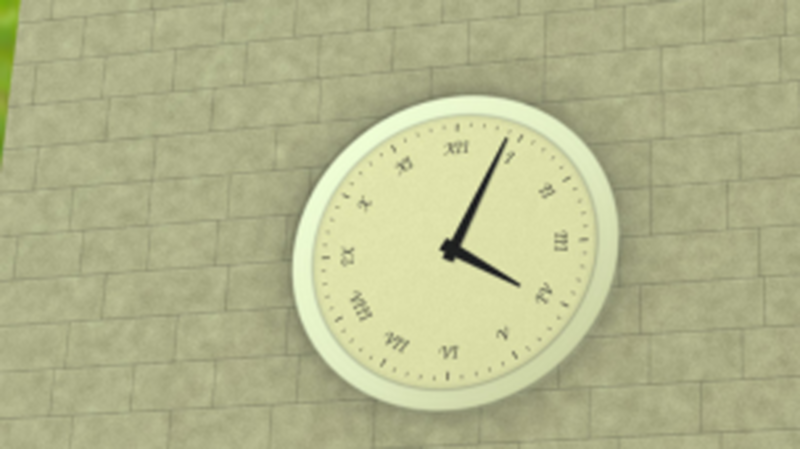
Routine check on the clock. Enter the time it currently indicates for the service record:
4:04
